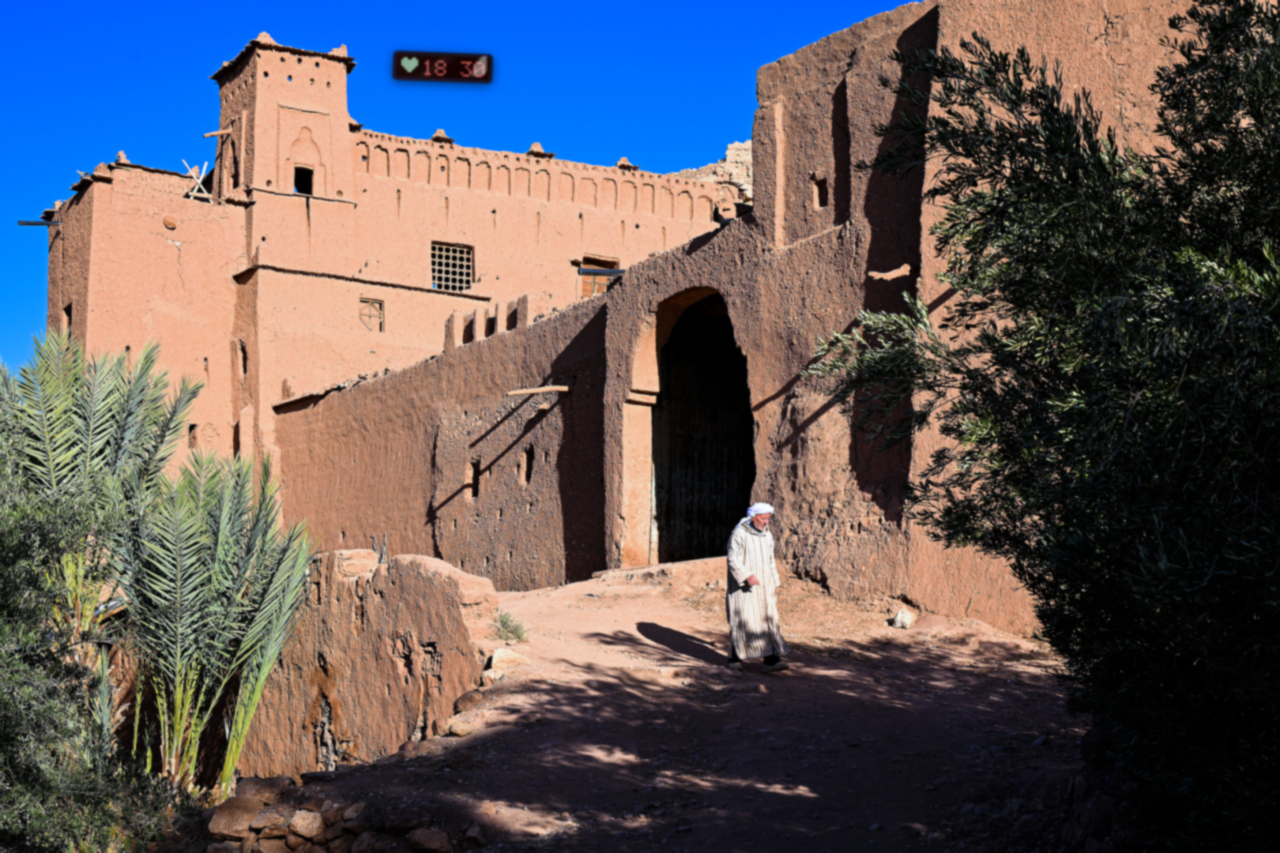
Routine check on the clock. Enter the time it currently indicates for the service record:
18:30
